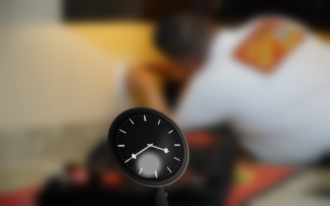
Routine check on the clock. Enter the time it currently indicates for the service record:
3:40
